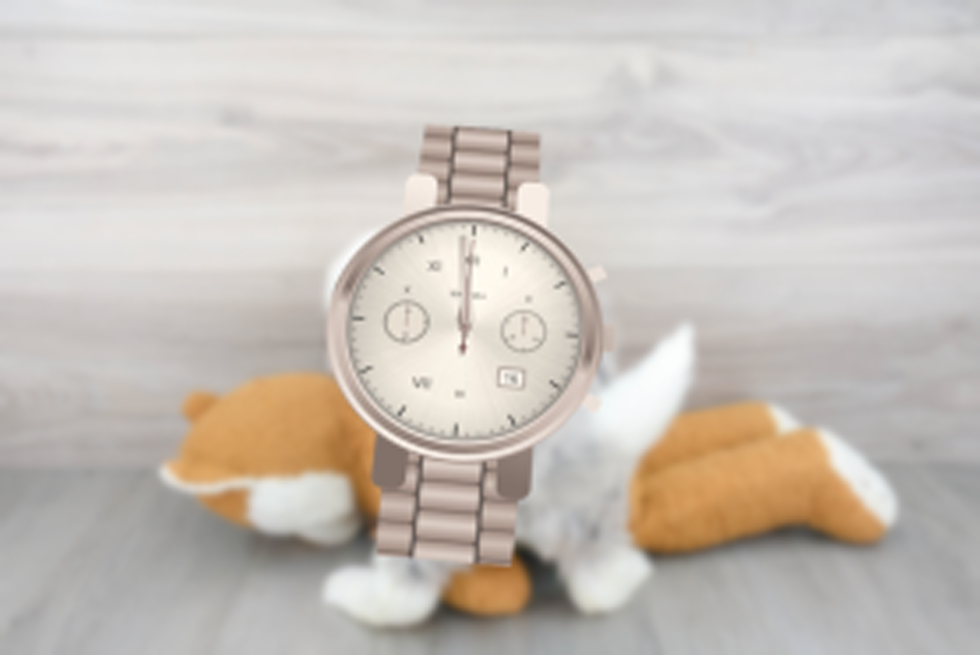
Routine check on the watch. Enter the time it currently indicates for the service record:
11:59
